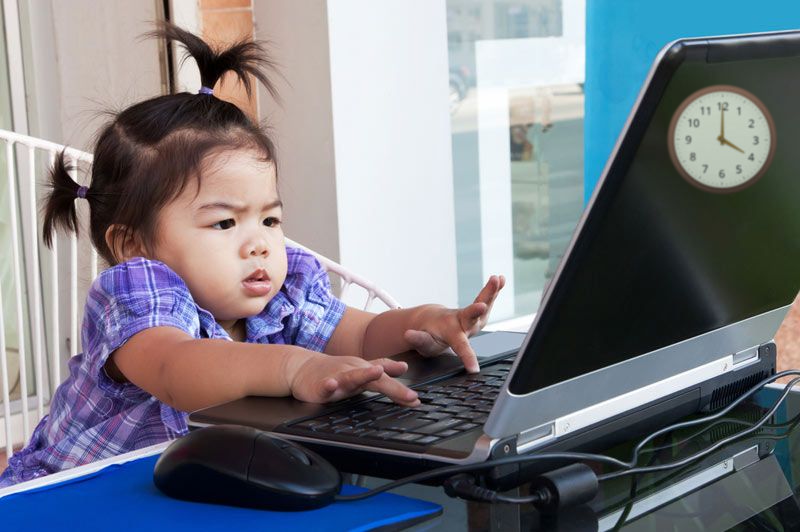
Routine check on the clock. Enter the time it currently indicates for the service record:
4:00
